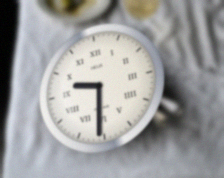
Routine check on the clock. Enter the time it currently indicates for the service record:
9:31
